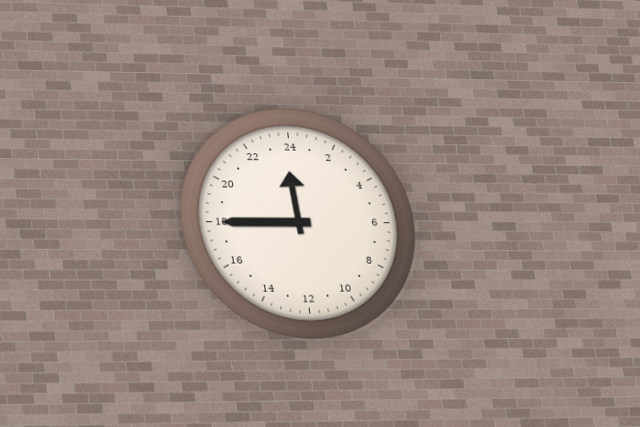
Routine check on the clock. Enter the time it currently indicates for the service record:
23:45
